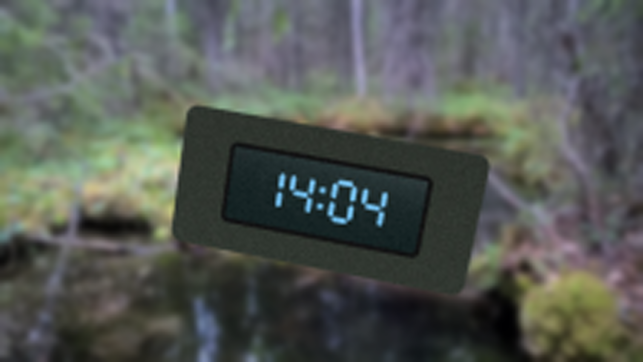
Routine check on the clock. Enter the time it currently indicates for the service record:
14:04
